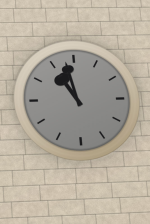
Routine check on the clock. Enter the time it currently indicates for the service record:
10:58
